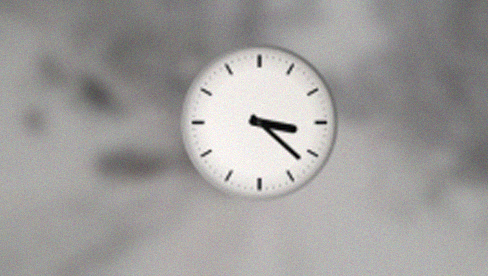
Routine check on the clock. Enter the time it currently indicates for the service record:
3:22
